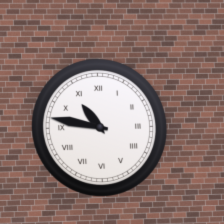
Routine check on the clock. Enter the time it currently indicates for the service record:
10:47
